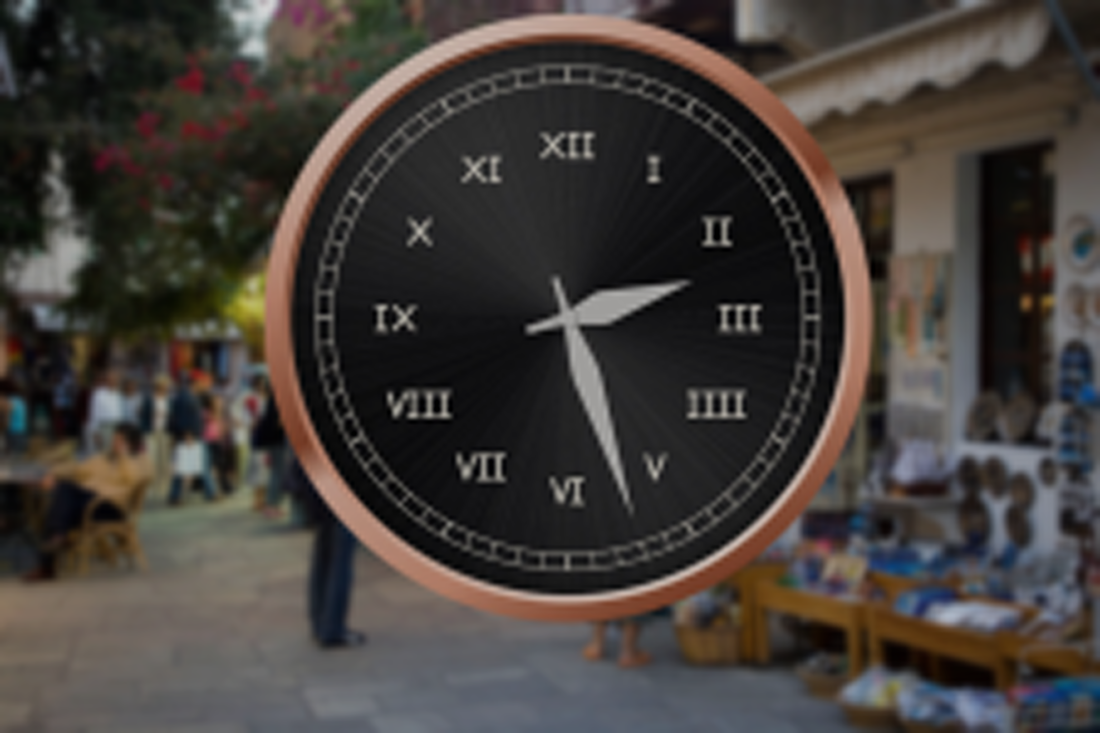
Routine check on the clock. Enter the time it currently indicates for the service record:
2:27
